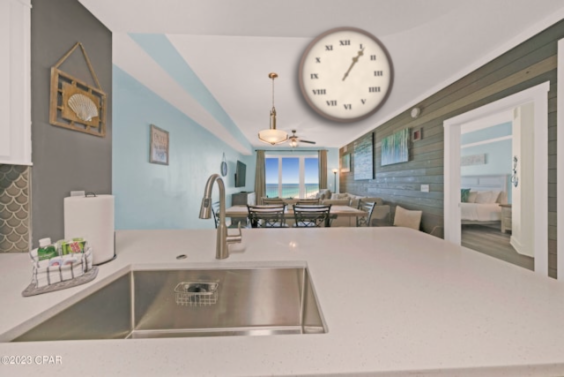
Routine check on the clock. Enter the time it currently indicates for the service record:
1:06
